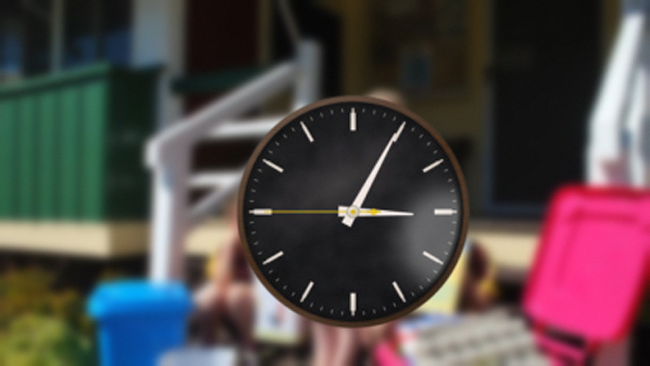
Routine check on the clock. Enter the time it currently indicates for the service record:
3:04:45
